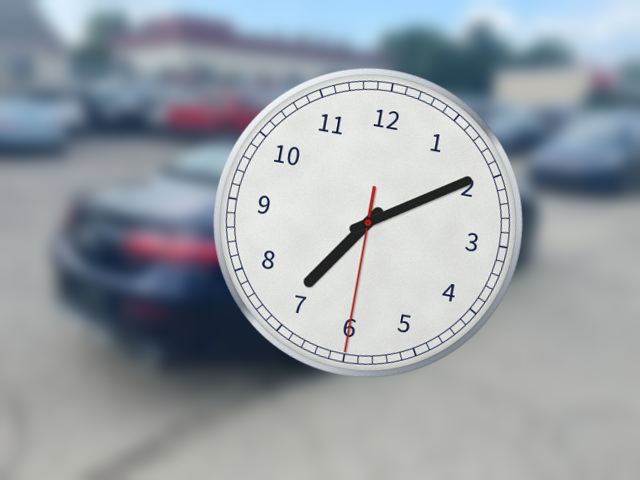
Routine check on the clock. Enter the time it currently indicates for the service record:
7:09:30
